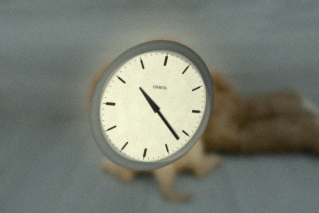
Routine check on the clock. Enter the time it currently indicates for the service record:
10:22
